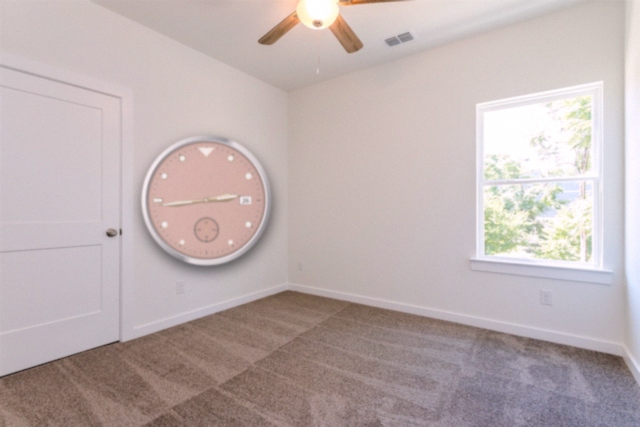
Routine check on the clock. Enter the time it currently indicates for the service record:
2:44
